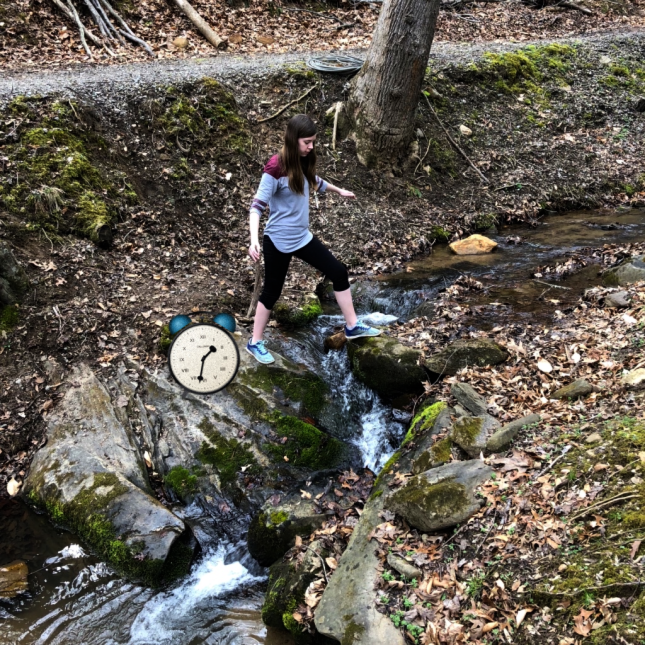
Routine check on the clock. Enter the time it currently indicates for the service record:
1:32
